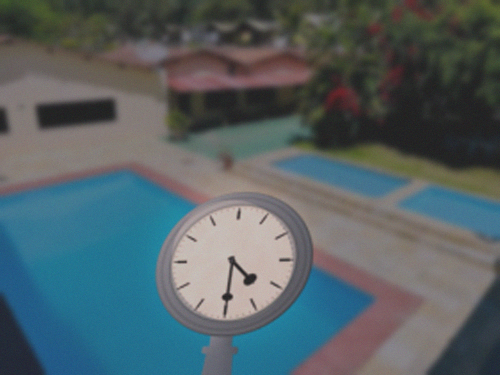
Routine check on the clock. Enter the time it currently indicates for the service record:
4:30
